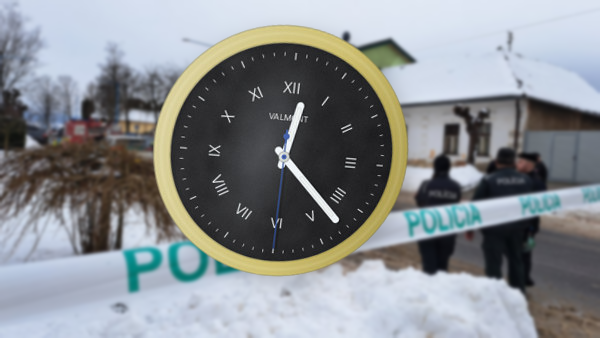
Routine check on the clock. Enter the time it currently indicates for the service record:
12:22:30
